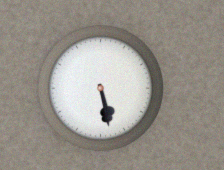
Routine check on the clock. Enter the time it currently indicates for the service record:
5:28
